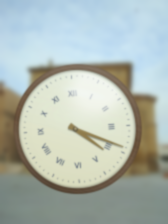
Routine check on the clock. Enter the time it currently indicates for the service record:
4:19
